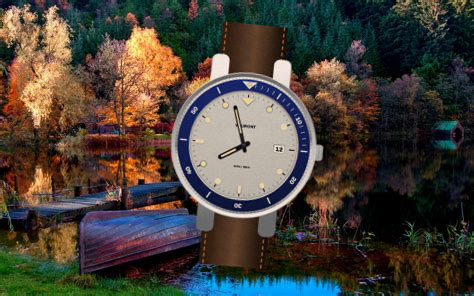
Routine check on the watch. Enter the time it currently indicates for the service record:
7:57
